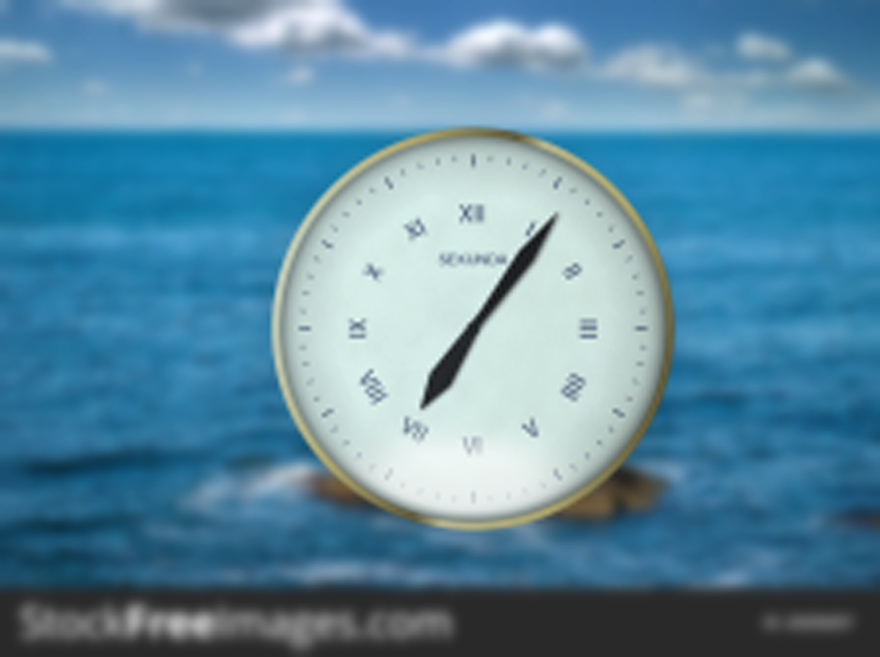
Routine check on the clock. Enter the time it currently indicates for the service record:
7:06
